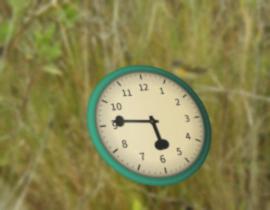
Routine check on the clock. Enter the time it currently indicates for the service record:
5:46
